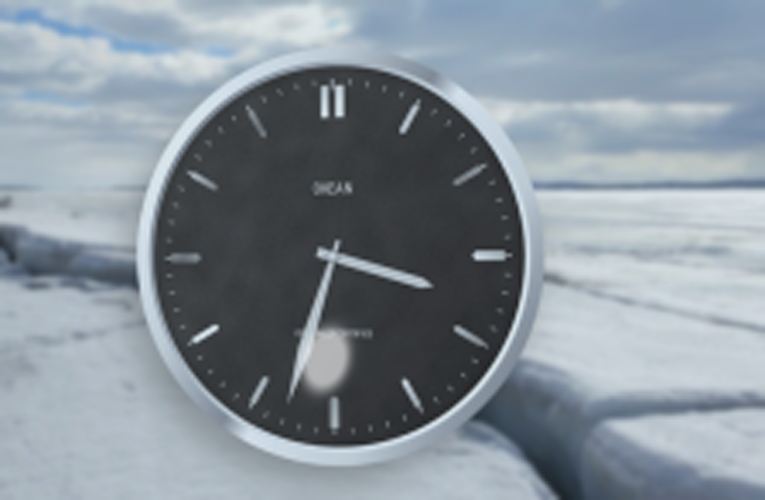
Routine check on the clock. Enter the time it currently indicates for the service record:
3:33
